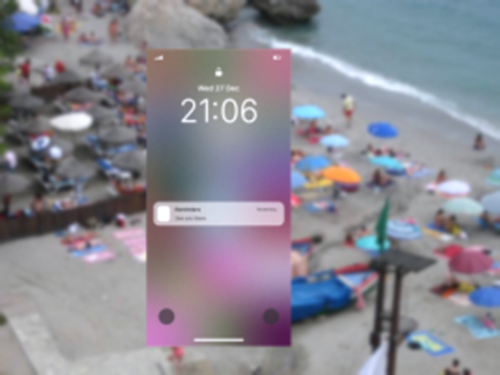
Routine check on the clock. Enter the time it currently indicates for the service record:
21:06
